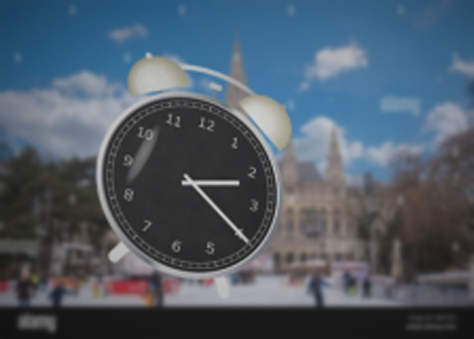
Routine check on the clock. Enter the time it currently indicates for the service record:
2:20
